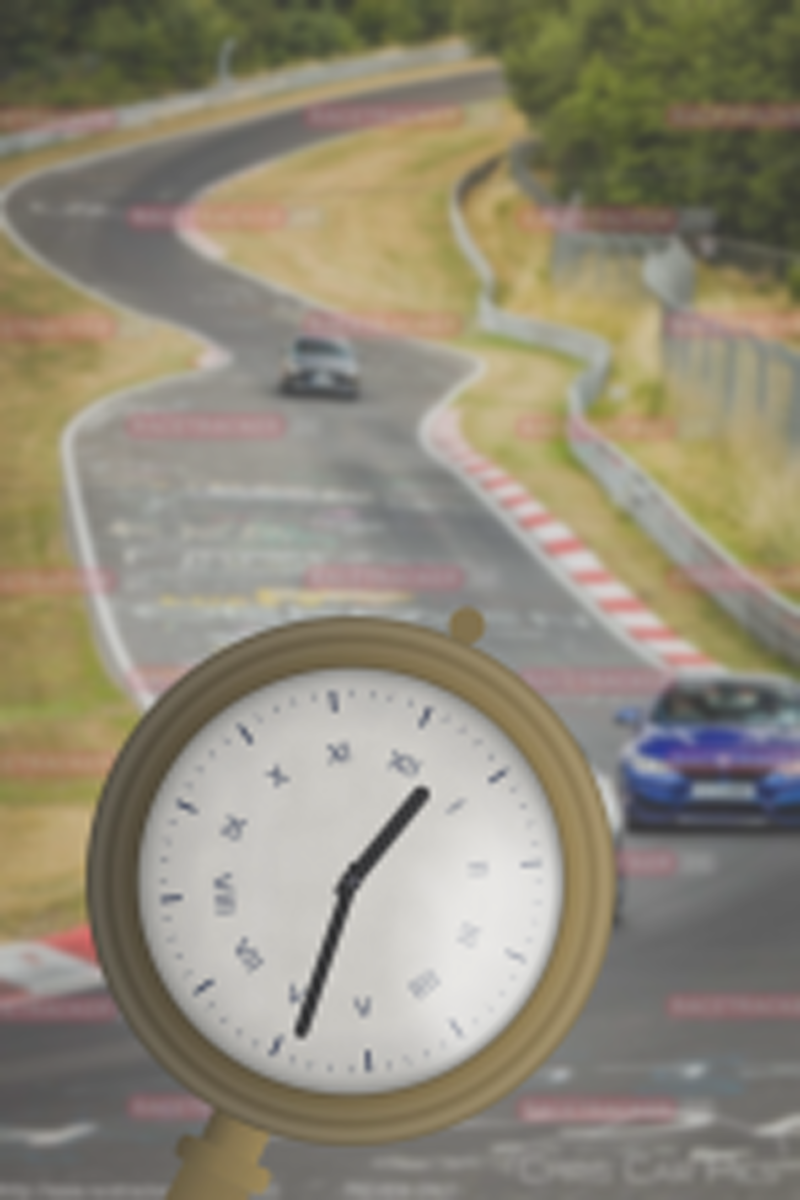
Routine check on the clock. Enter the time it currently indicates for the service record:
12:29
